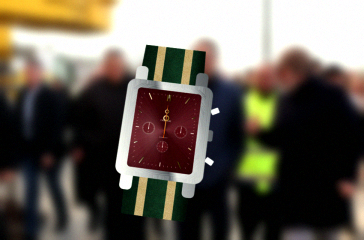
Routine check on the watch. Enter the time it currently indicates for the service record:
12:00
